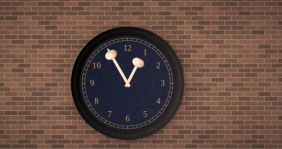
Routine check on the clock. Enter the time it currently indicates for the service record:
12:55
